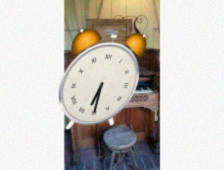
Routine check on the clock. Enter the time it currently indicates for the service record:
6:30
